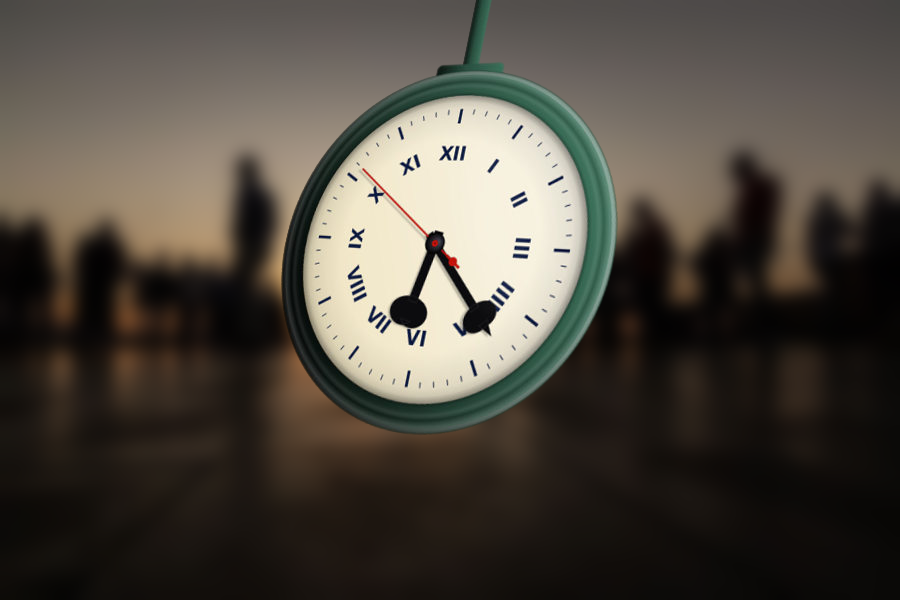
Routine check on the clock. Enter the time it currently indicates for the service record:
6:22:51
